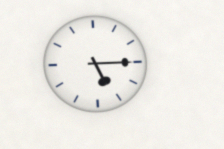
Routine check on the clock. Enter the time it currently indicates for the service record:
5:15
